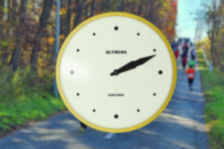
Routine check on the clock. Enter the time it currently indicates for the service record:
2:11
